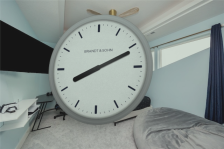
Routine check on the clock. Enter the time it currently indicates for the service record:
8:11
